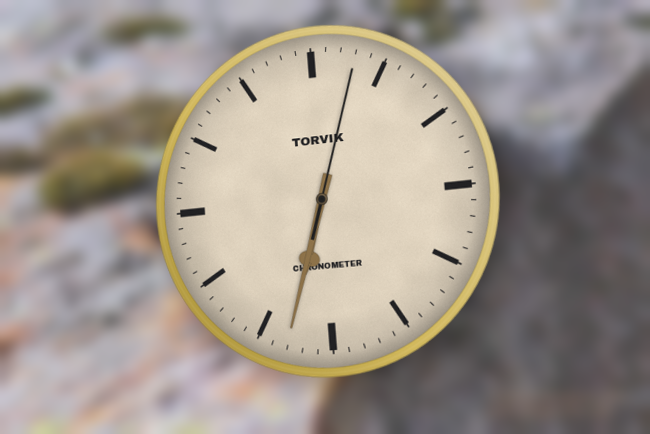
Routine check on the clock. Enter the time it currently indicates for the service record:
6:33:03
